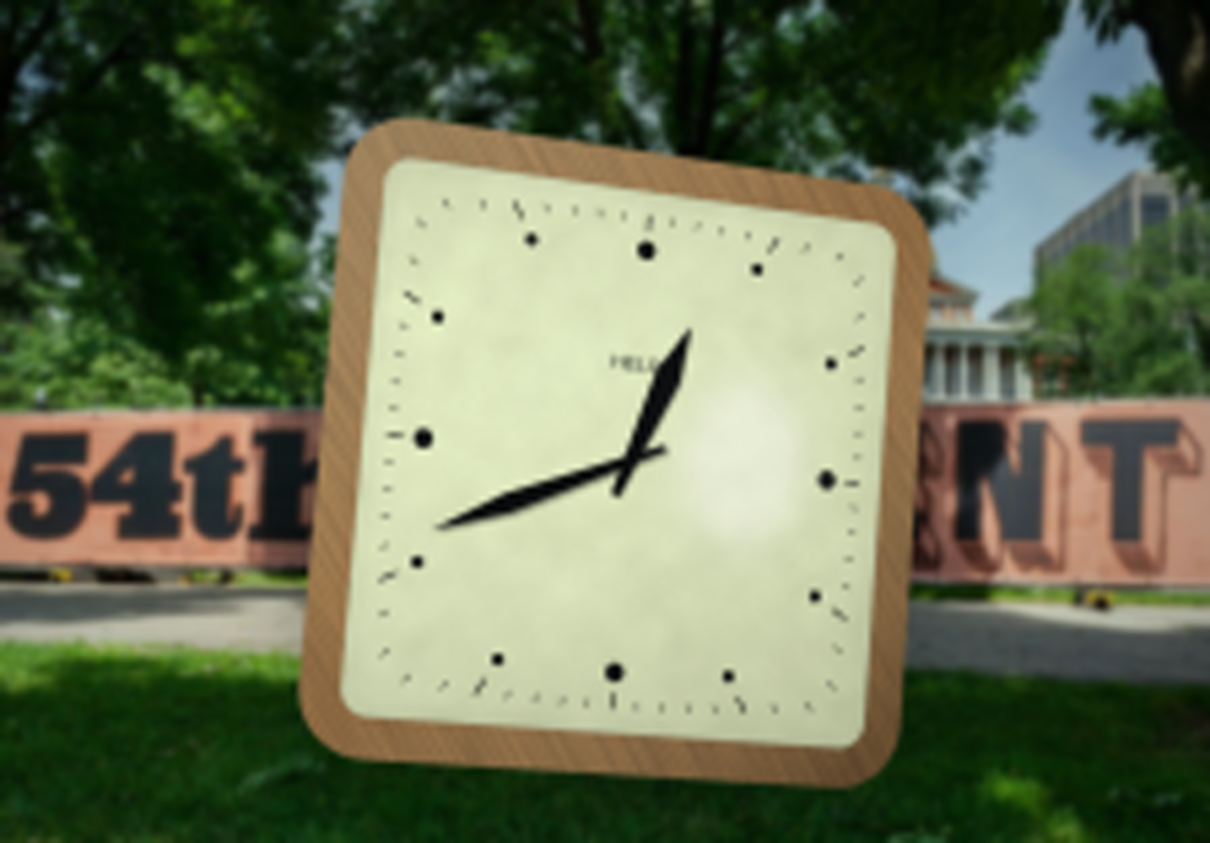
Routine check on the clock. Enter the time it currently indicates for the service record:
12:41
